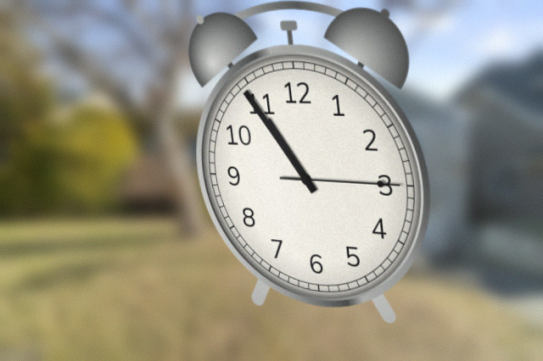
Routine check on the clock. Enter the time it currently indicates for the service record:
10:54:15
